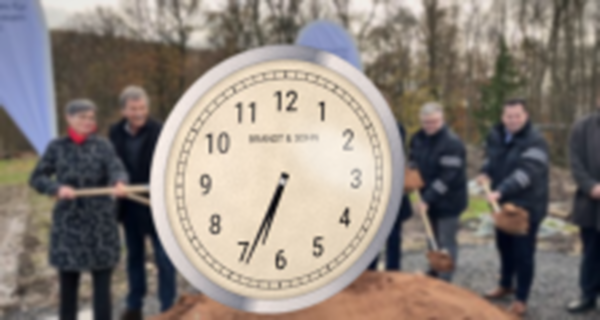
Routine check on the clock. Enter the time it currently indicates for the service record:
6:34
